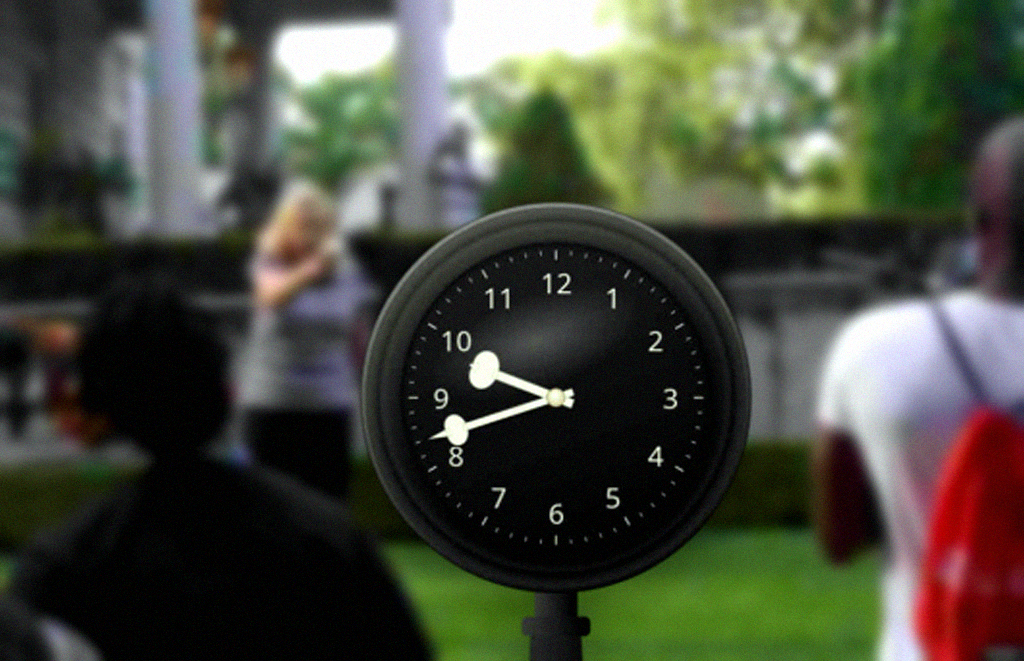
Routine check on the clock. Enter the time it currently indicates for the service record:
9:42
